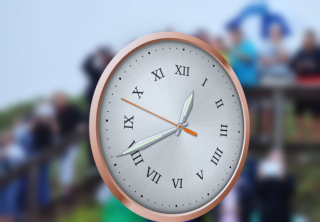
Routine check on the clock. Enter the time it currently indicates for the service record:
12:40:48
